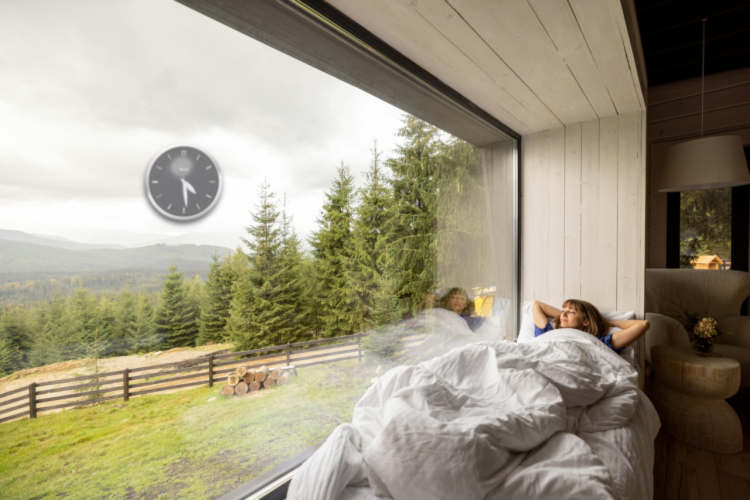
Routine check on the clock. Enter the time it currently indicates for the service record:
4:29
